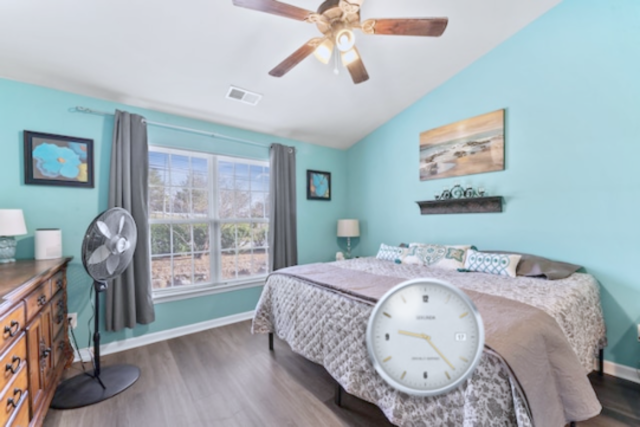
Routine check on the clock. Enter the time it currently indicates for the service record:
9:23
